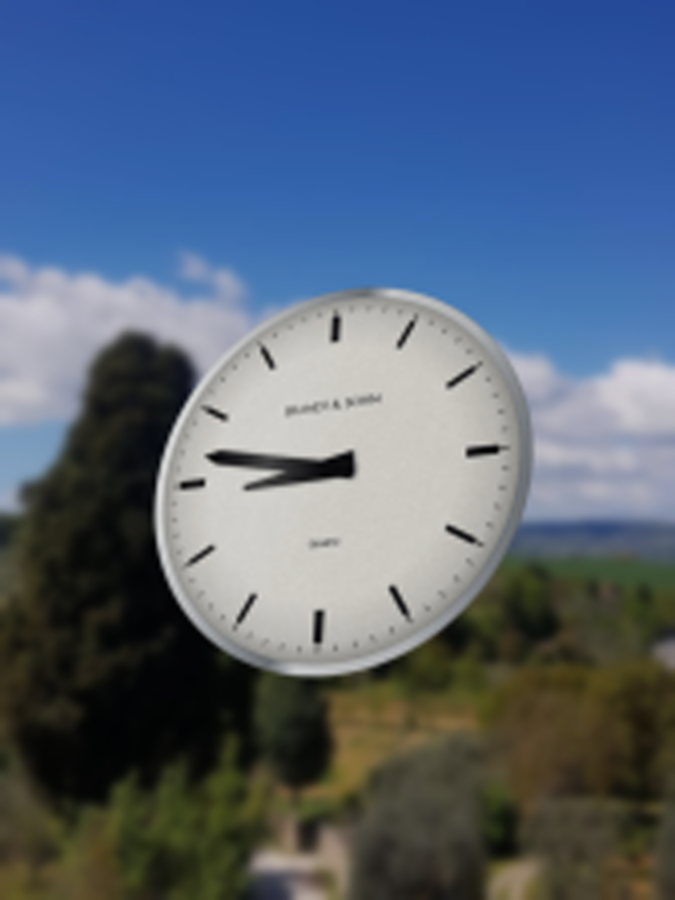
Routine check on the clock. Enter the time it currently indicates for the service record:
8:47
